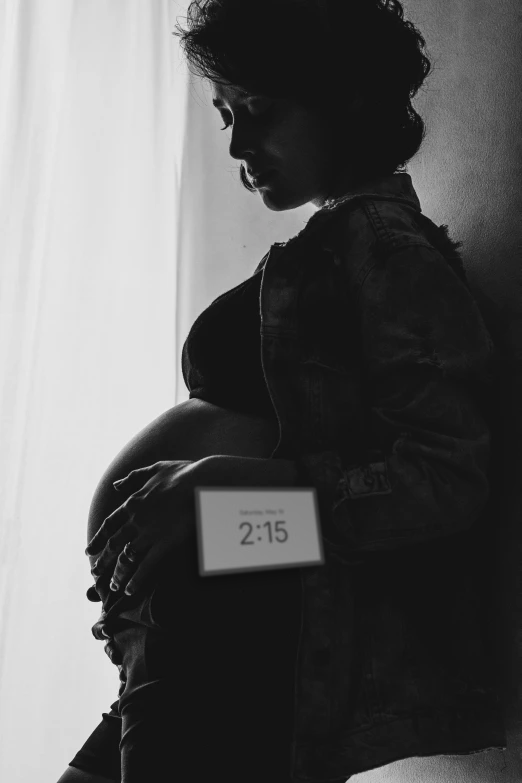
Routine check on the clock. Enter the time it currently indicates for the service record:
2:15
